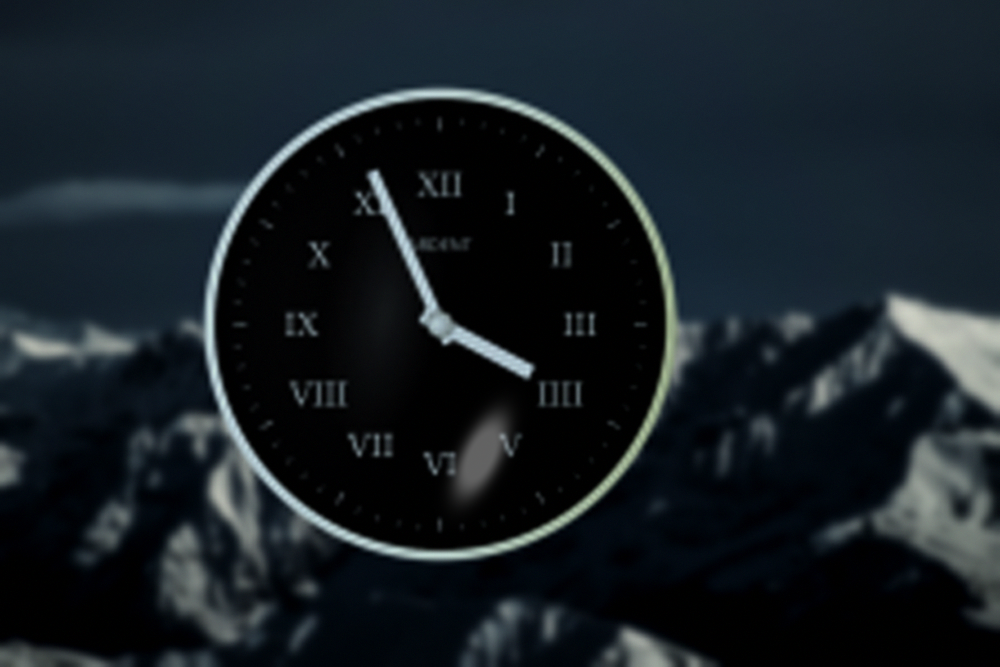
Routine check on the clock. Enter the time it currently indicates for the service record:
3:56
